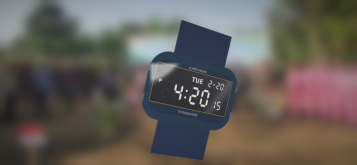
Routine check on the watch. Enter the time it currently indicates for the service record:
4:20:15
